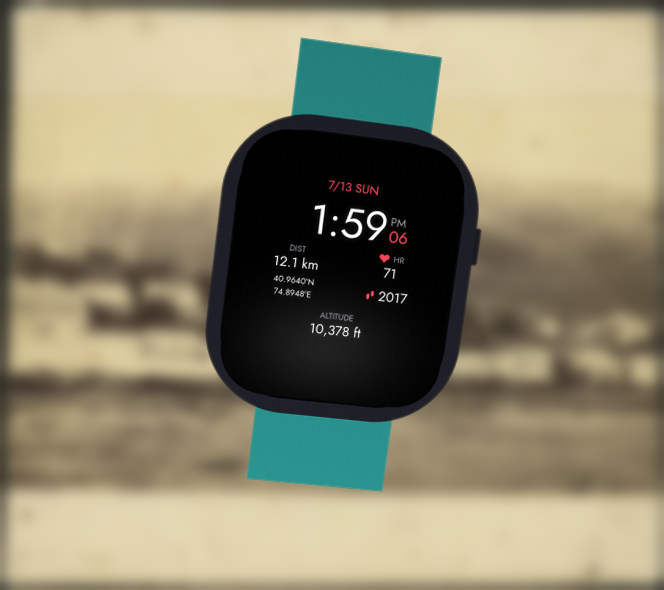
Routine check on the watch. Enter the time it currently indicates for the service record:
1:59:06
